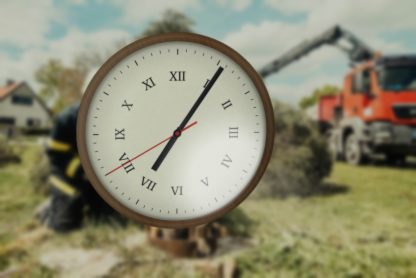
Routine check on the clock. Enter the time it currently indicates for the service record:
7:05:40
